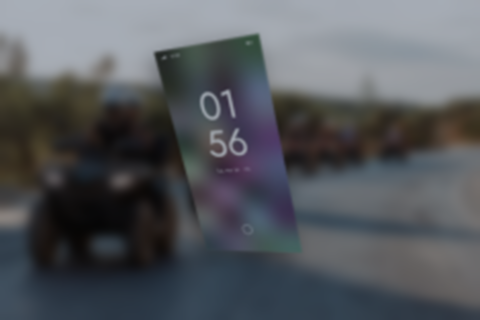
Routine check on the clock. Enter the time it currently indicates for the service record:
1:56
